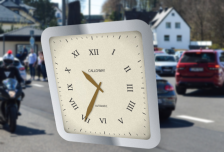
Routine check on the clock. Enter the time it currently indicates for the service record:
10:35
